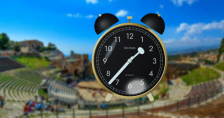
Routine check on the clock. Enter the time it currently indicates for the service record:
1:37
